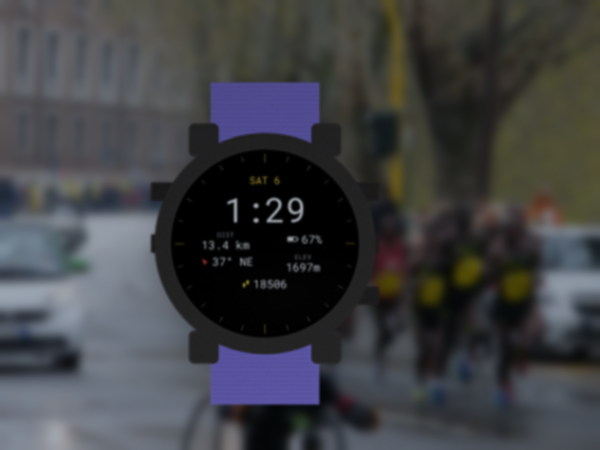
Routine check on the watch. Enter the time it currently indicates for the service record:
1:29
